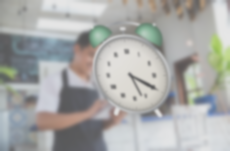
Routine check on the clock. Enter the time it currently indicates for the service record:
5:20
